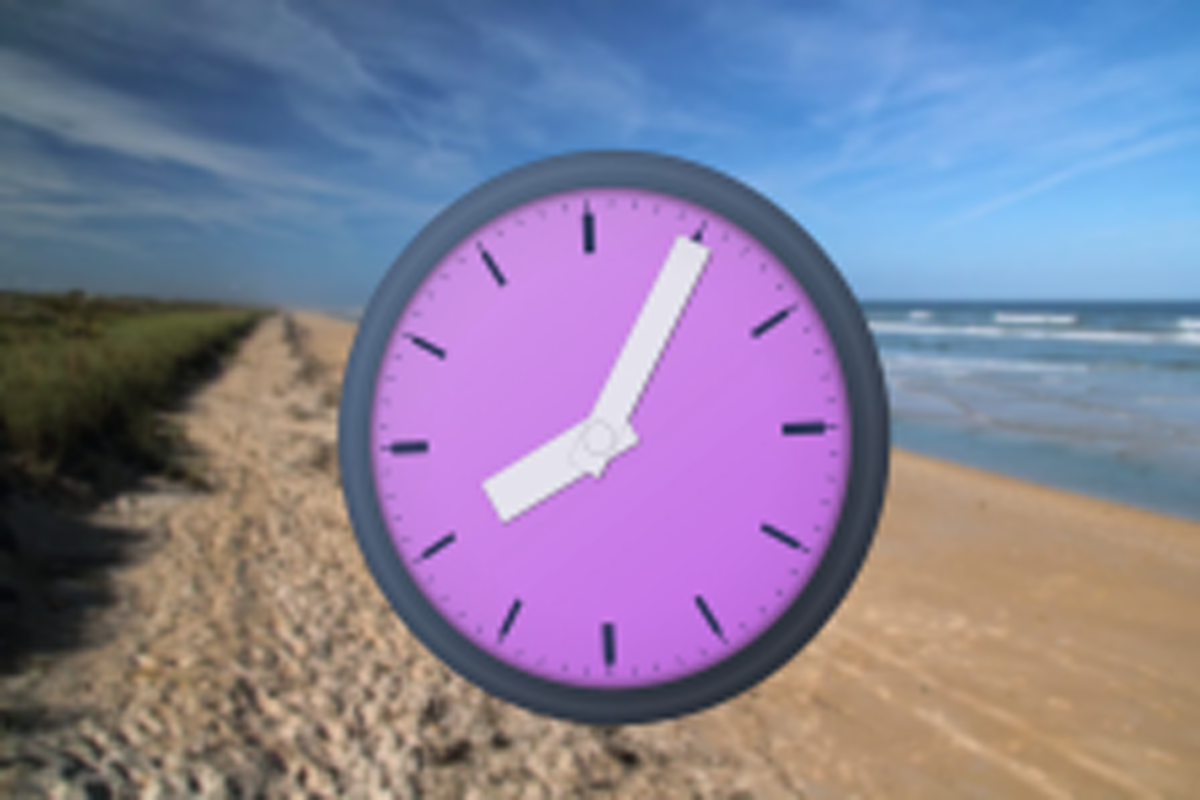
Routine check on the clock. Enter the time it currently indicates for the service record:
8:05
